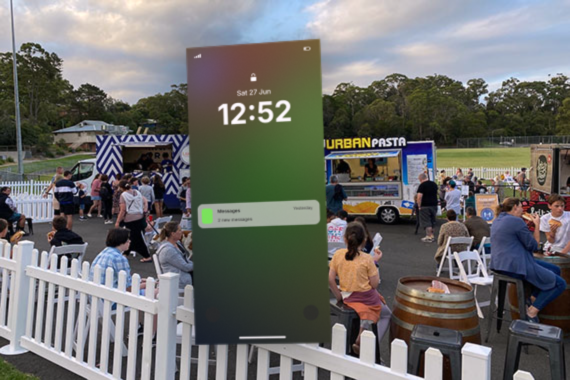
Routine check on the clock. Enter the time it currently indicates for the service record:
12:52
